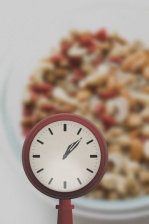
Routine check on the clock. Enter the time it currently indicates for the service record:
1:07
